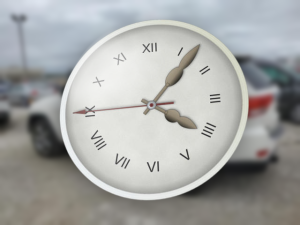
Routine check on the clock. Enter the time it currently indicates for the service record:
4:06:45
